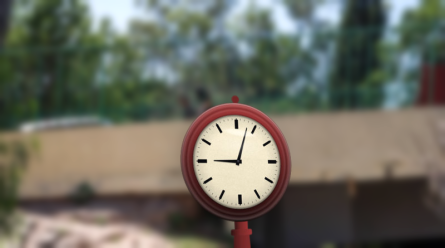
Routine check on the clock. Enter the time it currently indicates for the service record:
9:03
